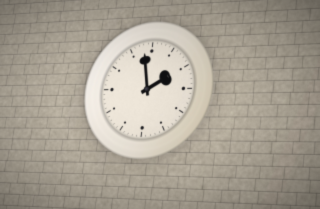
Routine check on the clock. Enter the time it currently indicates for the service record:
1:58
